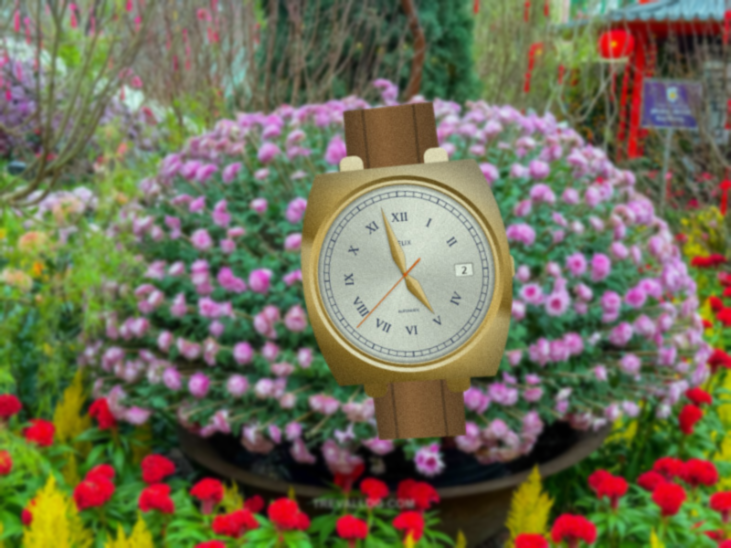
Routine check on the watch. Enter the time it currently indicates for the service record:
4:57:38
